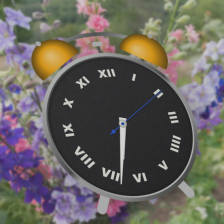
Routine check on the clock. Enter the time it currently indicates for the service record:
6:33:10
